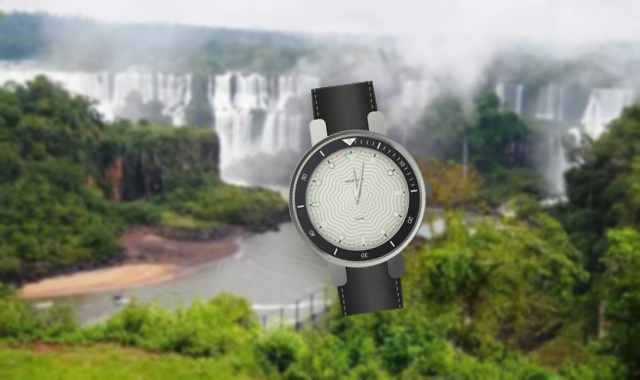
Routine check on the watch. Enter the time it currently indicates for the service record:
12:03
